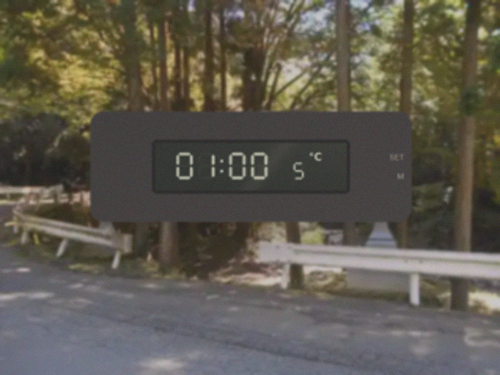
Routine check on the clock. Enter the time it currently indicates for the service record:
1:00
